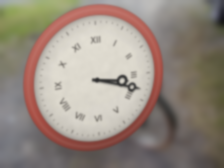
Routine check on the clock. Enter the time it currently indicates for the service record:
3:18
